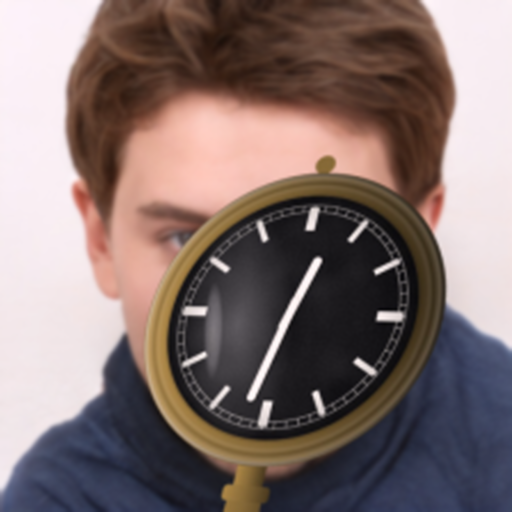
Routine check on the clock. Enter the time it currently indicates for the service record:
12:32
